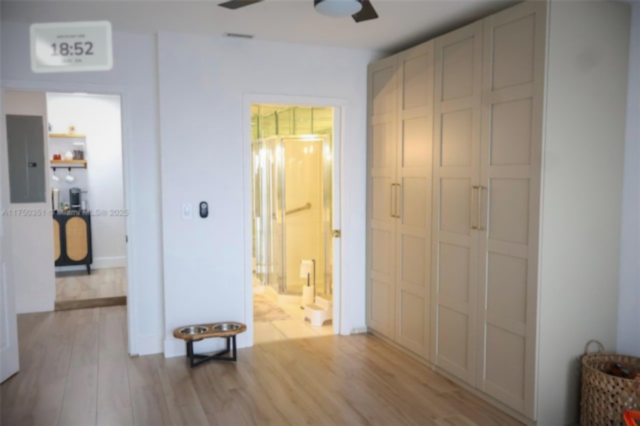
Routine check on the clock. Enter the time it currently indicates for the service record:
18:52
